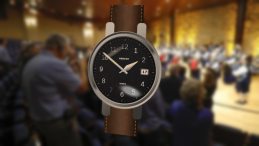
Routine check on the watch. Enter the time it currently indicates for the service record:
1:51
